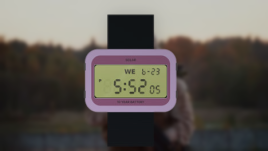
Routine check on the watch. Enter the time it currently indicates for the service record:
5:52:05
